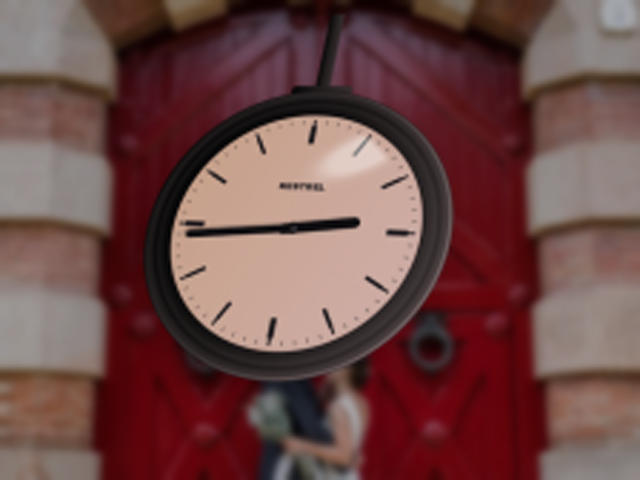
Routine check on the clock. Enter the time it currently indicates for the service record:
2:44
